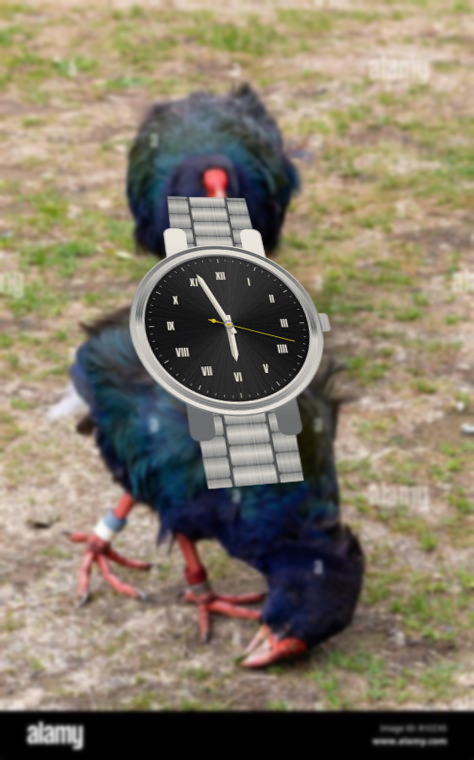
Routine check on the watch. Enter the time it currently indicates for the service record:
5:56:18
